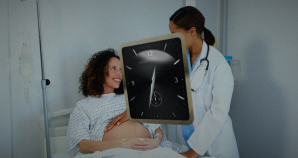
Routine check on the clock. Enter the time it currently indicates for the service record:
12:33
